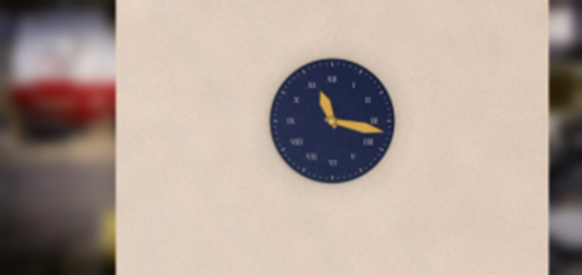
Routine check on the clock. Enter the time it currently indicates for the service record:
11:17
